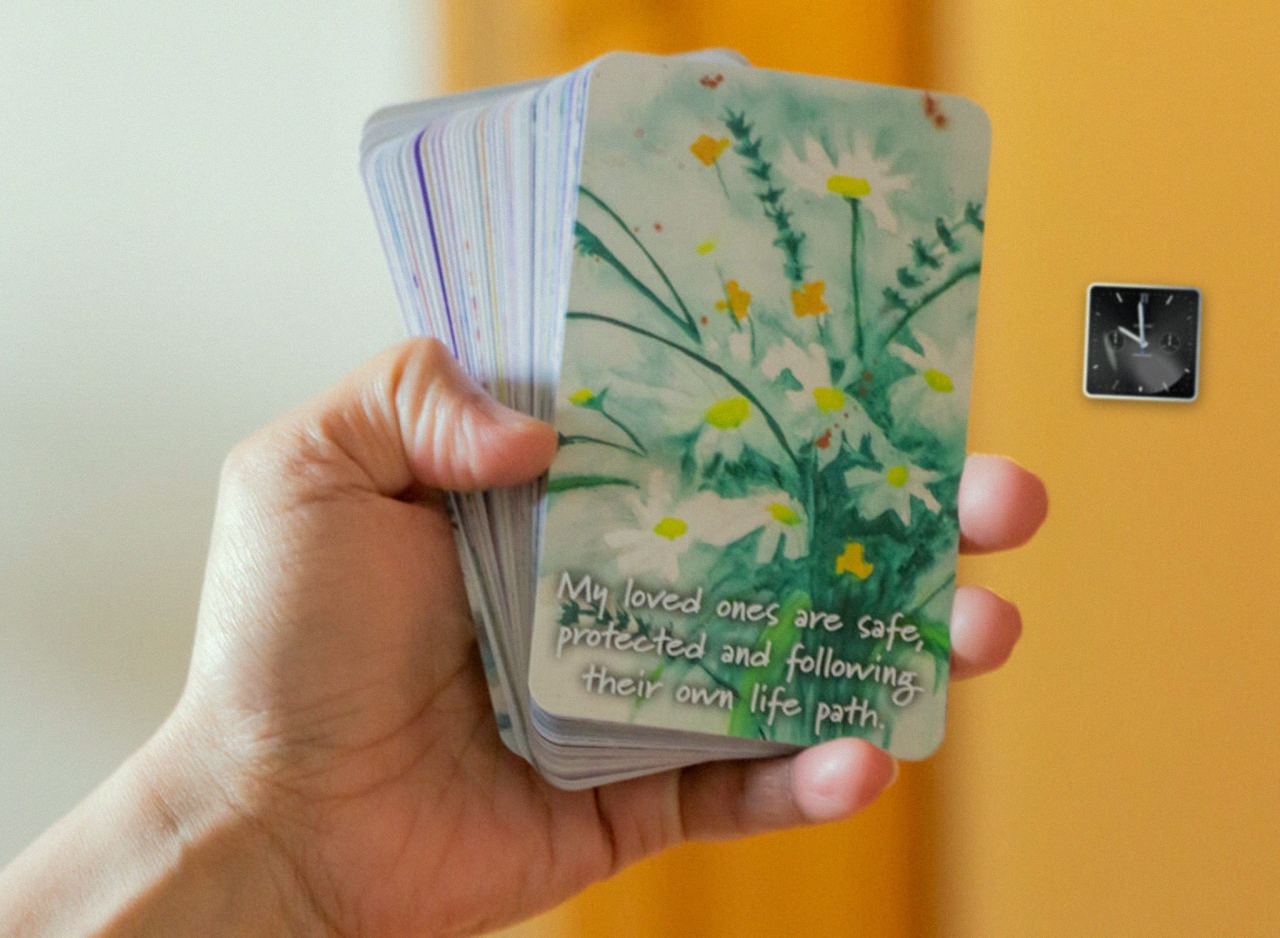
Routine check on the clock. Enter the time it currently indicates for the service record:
9:59
